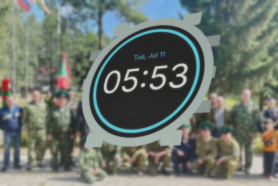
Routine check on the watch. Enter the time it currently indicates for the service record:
5:53
